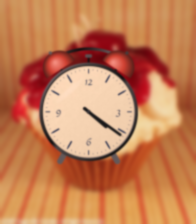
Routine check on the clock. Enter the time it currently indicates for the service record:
4:21
